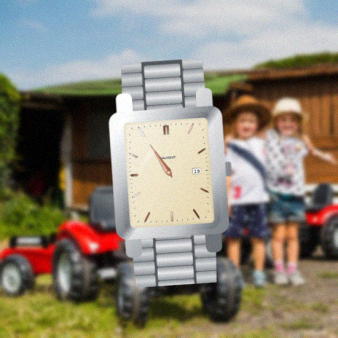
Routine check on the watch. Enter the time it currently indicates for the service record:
10:55
